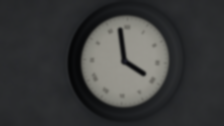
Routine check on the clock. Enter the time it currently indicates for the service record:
3:58
